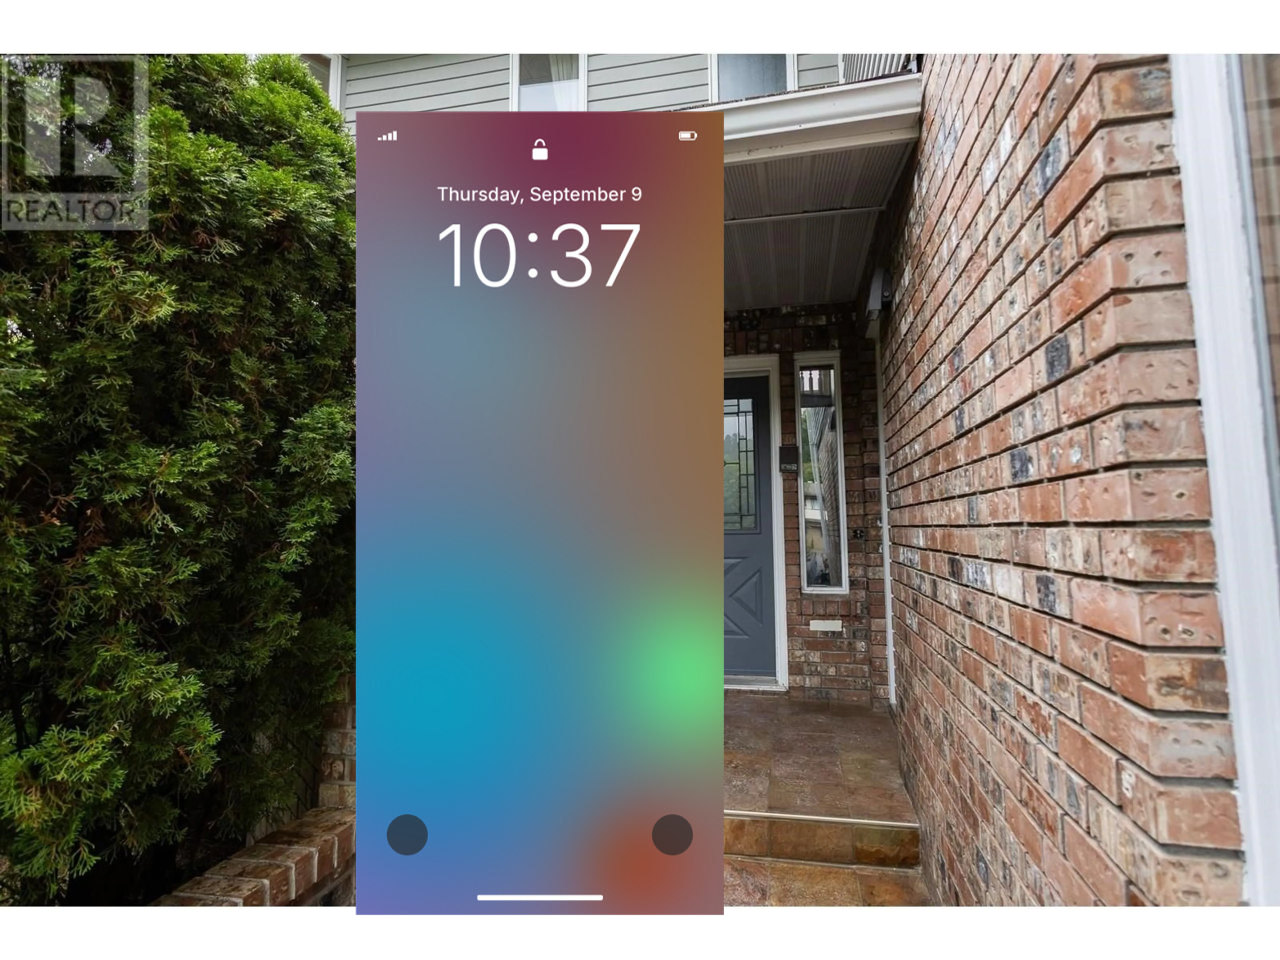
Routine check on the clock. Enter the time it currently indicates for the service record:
10:37
